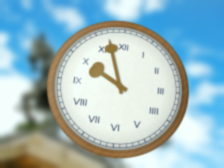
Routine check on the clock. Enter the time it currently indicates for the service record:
9:57
